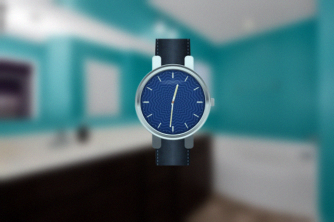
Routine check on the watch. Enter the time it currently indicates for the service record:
12:31
